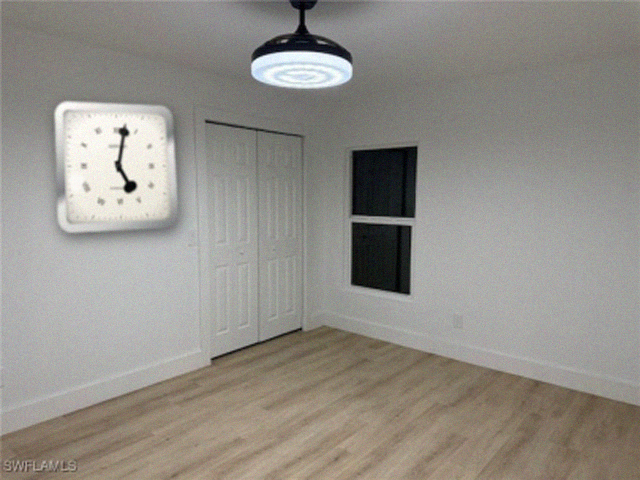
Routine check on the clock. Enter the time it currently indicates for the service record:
5:02
